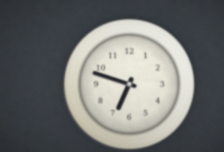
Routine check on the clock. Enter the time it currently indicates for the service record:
6:48
